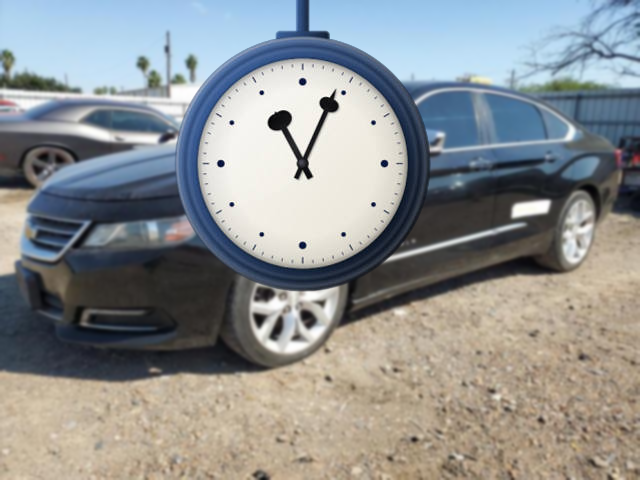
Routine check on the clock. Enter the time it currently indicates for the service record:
11:04
